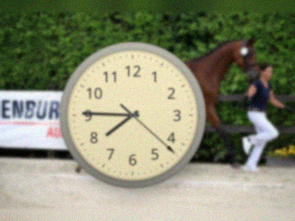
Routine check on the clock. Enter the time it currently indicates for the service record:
7:45:22
